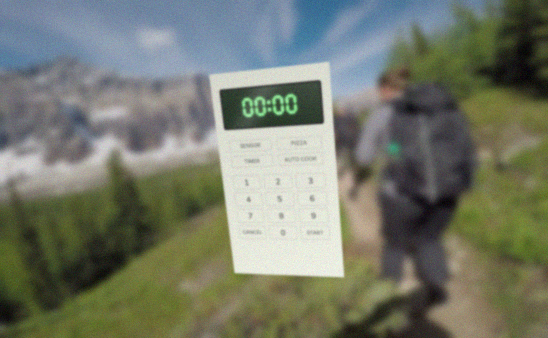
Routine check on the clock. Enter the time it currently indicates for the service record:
0:00
